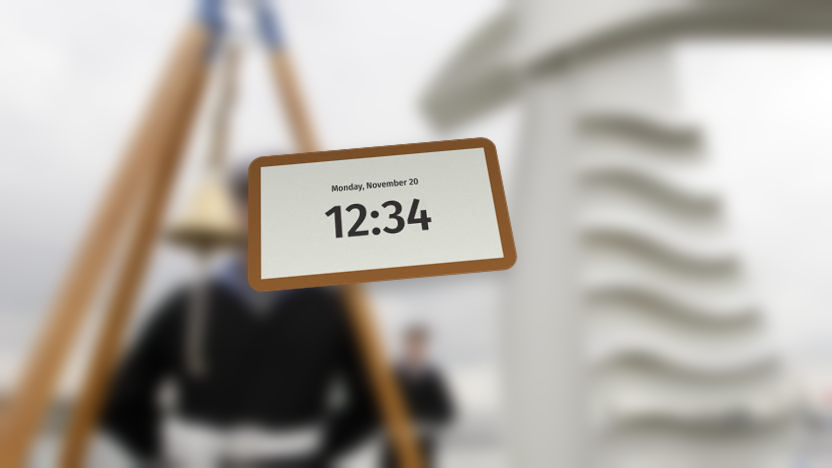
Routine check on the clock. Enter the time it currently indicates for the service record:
12:34
